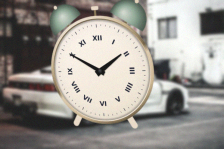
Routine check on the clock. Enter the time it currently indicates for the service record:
1:50
